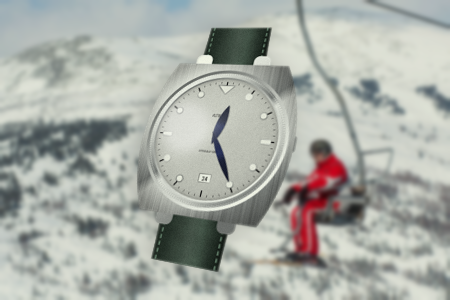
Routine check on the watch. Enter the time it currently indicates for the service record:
12:25
